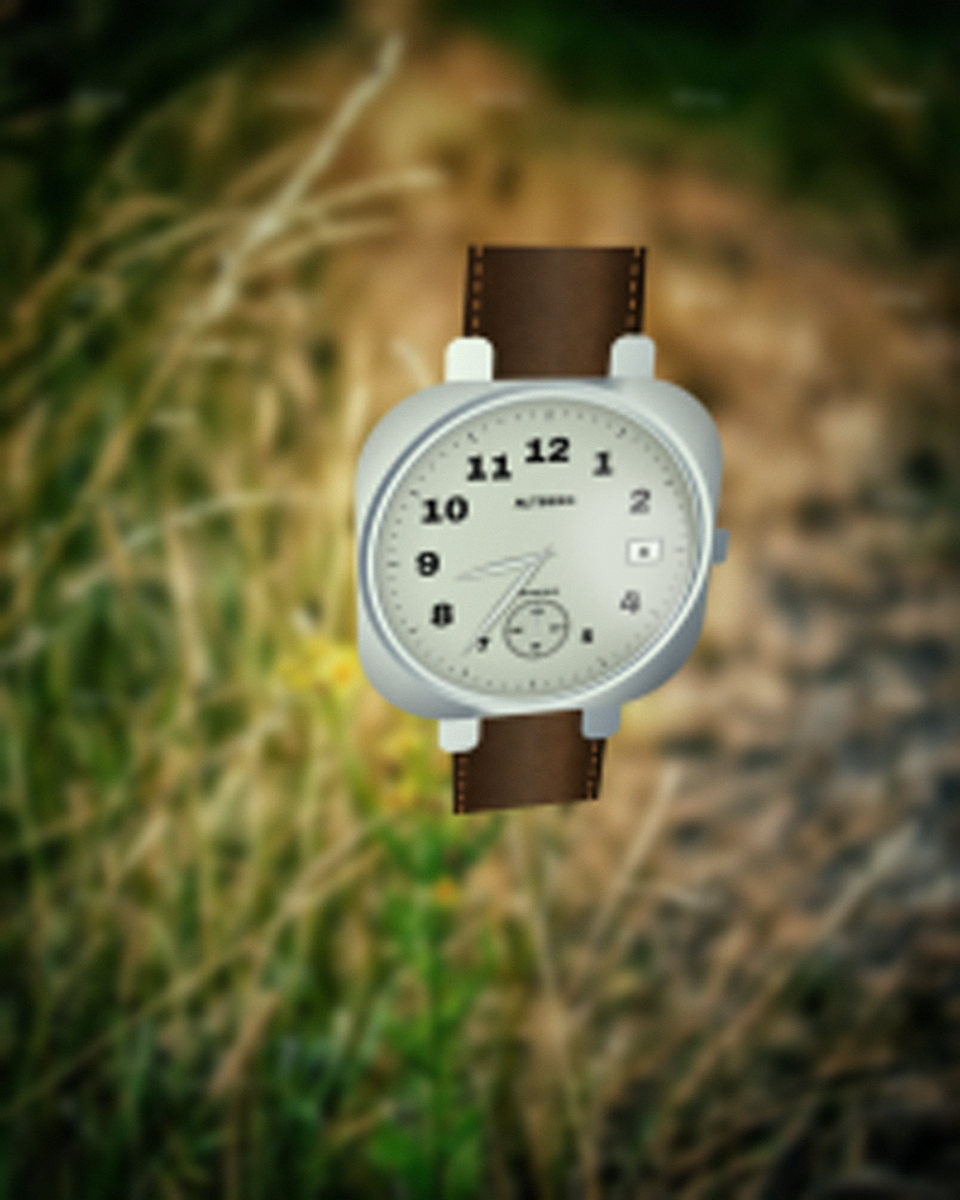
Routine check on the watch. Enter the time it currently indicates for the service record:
8:36
